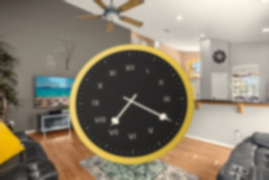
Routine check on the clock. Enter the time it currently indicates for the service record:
7:20
